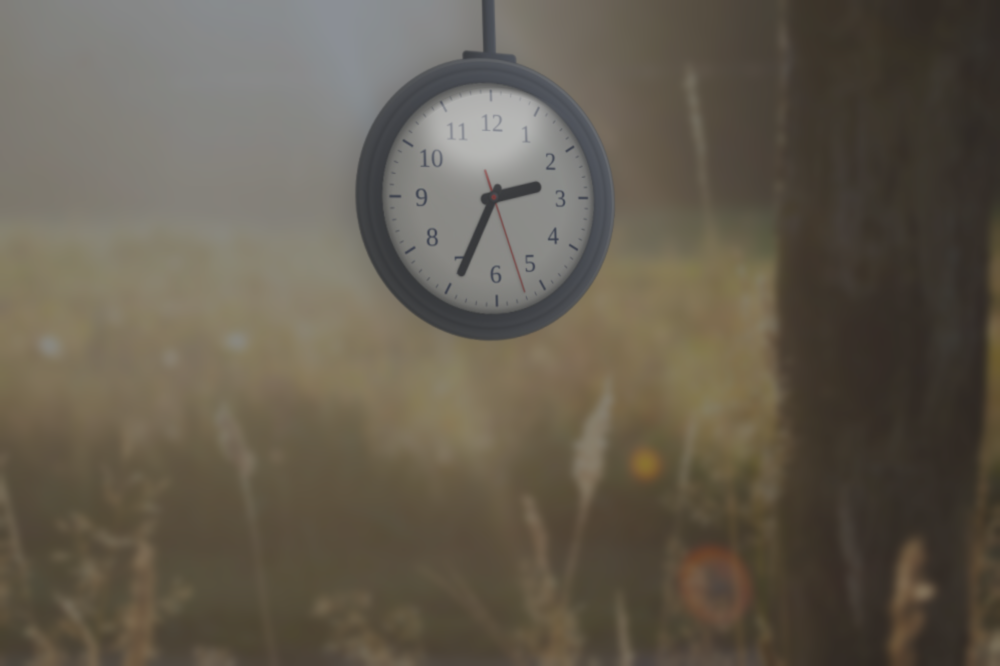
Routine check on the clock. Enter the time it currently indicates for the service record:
2:34:27
